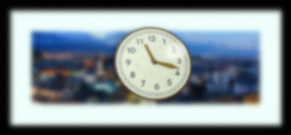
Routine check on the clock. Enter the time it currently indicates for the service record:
11:18
